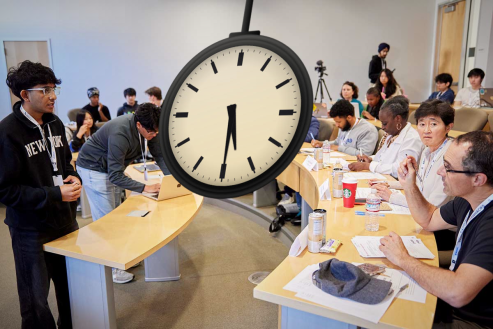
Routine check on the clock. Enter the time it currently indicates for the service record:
5:30
